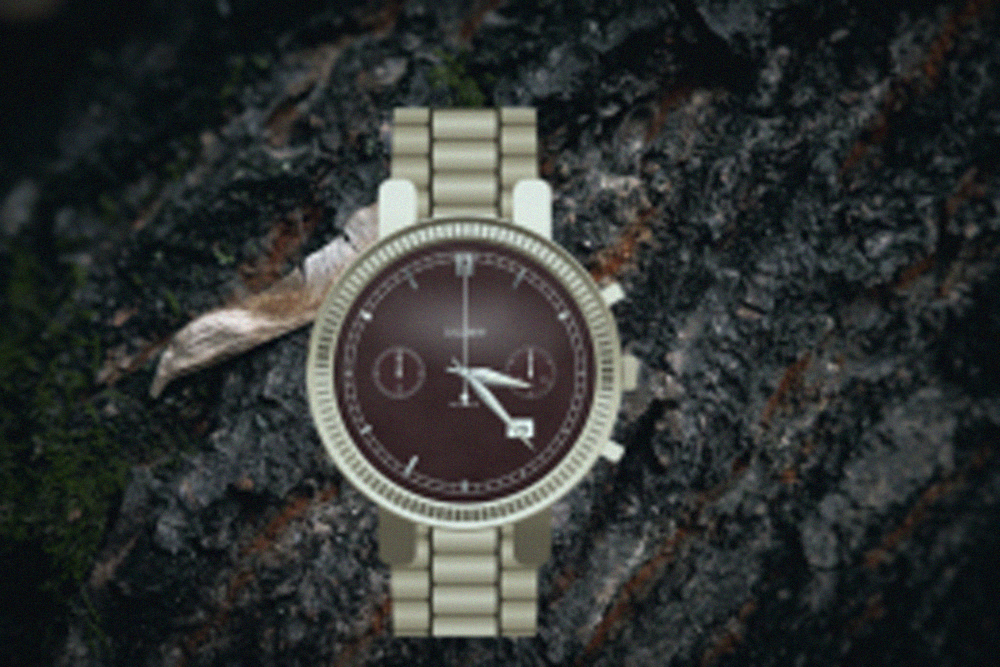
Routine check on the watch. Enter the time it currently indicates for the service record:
3:23
